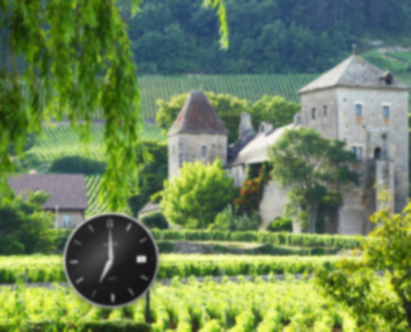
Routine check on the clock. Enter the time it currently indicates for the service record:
7:00
